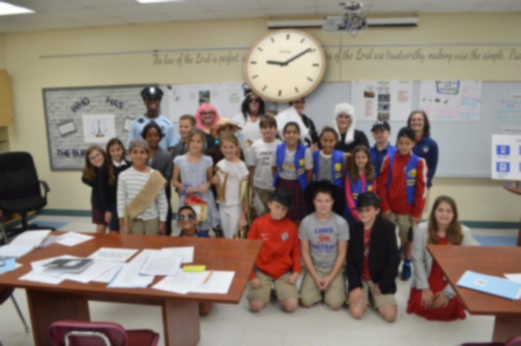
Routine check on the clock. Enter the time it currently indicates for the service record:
9:09
